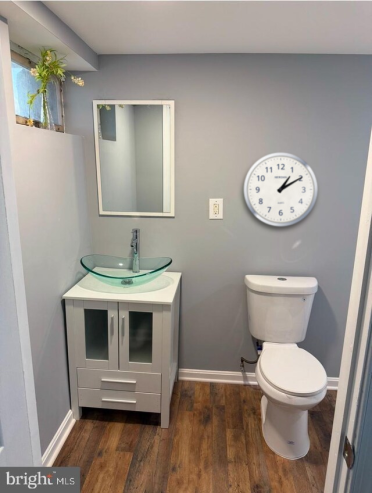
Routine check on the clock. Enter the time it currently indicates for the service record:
1:10
